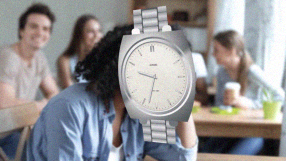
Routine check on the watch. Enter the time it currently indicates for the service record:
9:33
